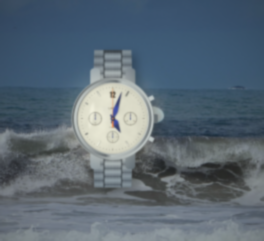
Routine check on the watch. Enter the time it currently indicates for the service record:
5:03
